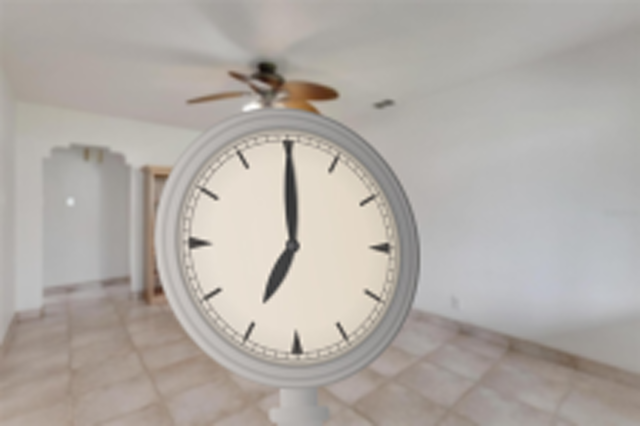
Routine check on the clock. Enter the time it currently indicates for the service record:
7:00
